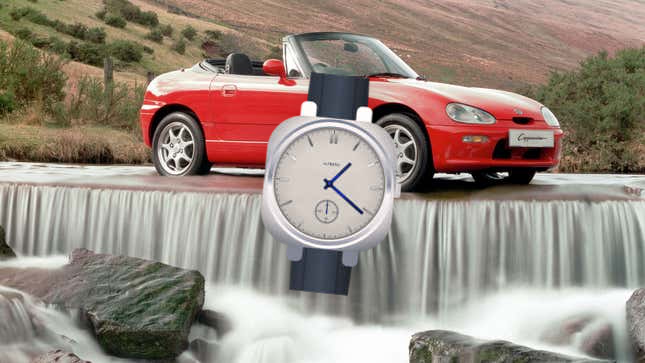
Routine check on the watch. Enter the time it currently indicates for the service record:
1:21
